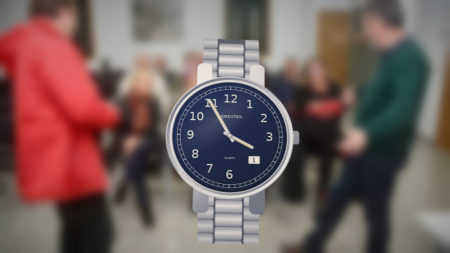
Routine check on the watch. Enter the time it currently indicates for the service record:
3:55
